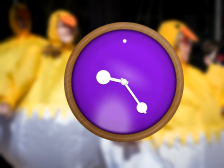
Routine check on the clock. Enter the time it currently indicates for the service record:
9:24
